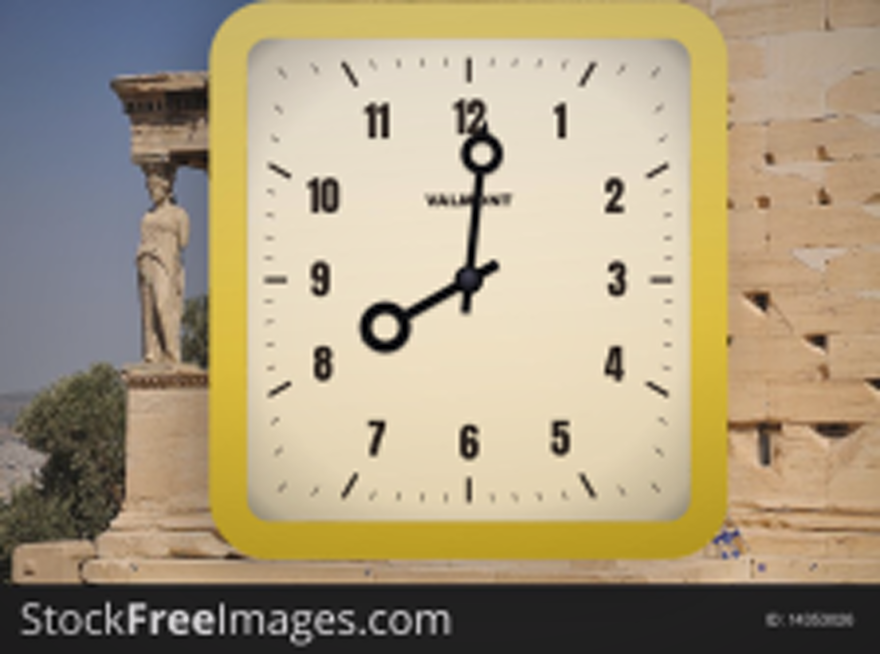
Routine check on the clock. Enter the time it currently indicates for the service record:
8:01
